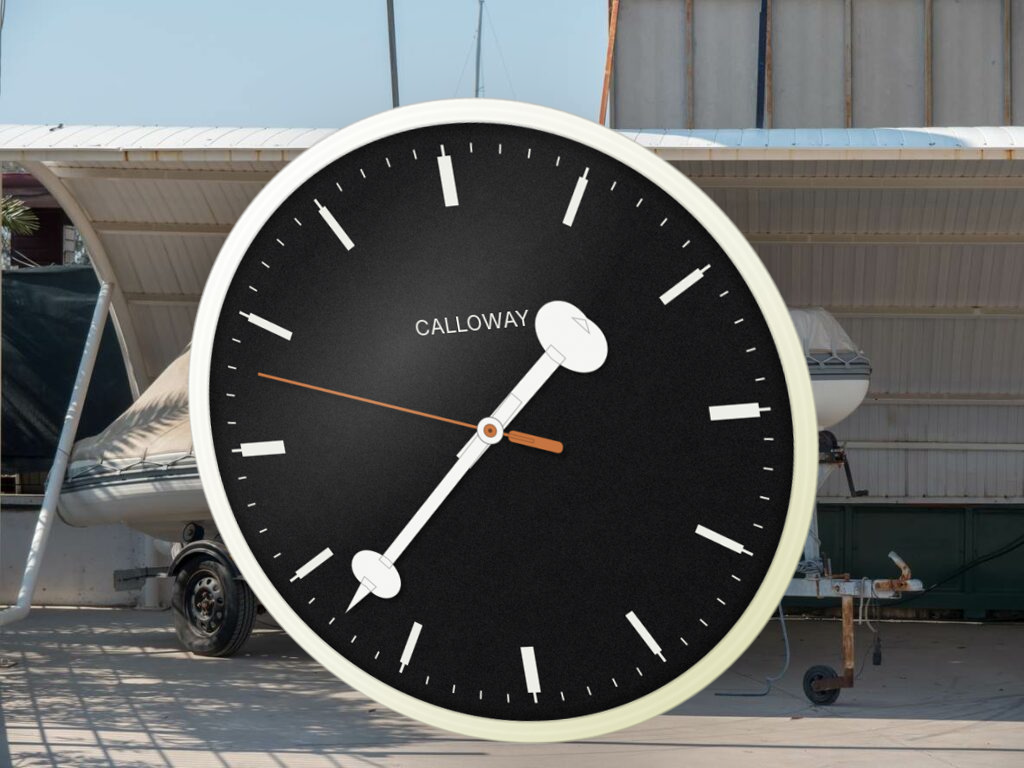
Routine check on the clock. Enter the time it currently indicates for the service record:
1:37:48
